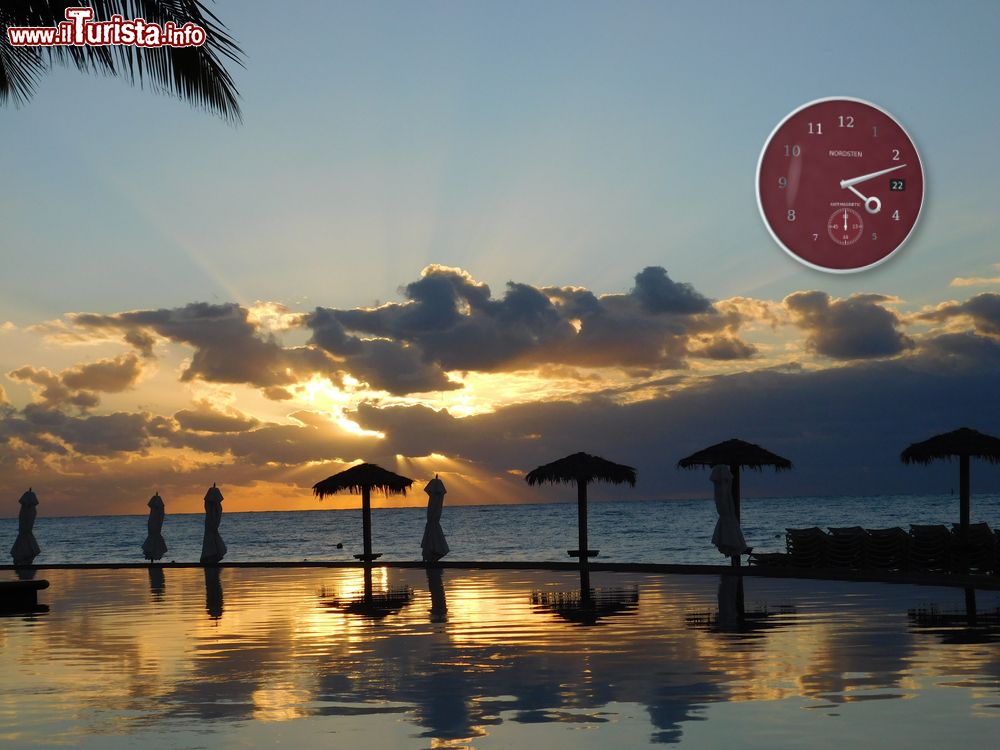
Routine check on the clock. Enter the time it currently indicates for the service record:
4:12
